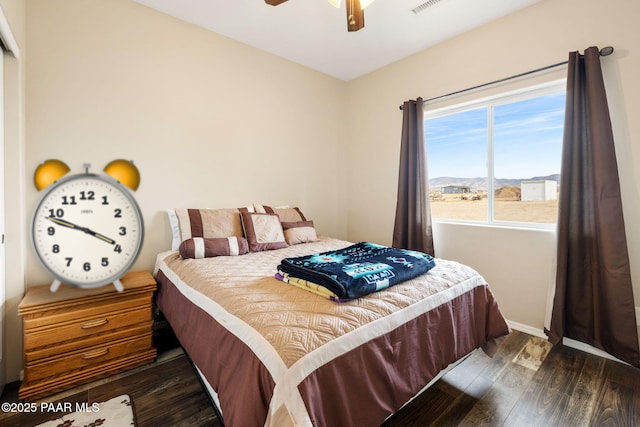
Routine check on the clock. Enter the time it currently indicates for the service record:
3:48
